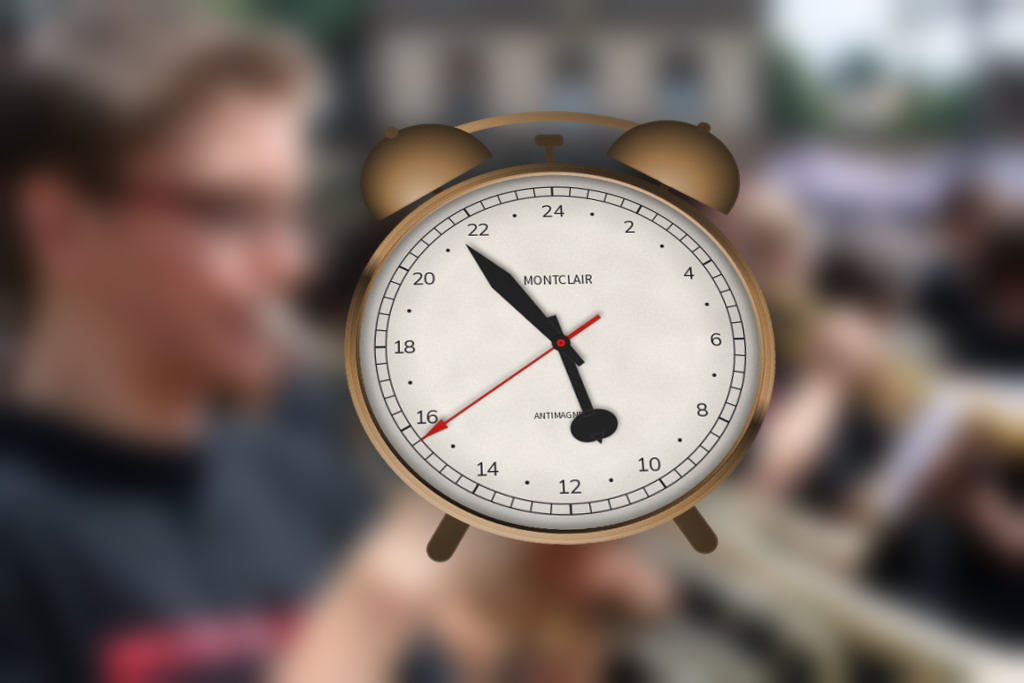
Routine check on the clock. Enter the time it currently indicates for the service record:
10:53:39
